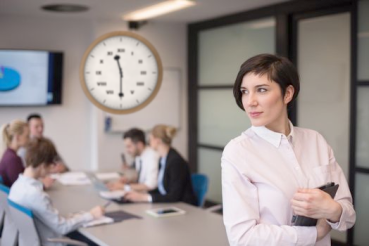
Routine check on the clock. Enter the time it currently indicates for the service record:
11:30
